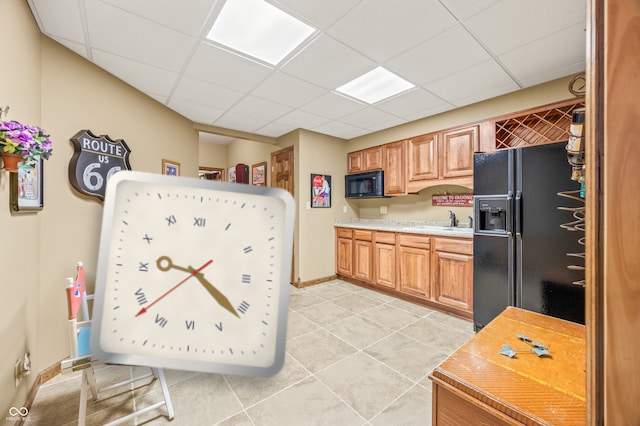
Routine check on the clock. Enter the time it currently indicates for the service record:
9:21:38
